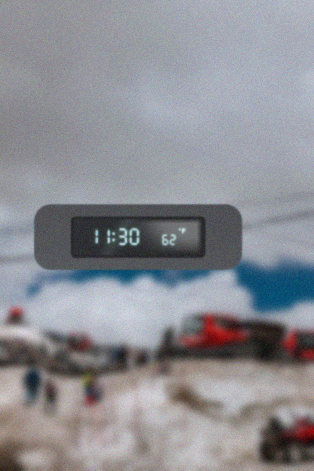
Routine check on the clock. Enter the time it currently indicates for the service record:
11:30
